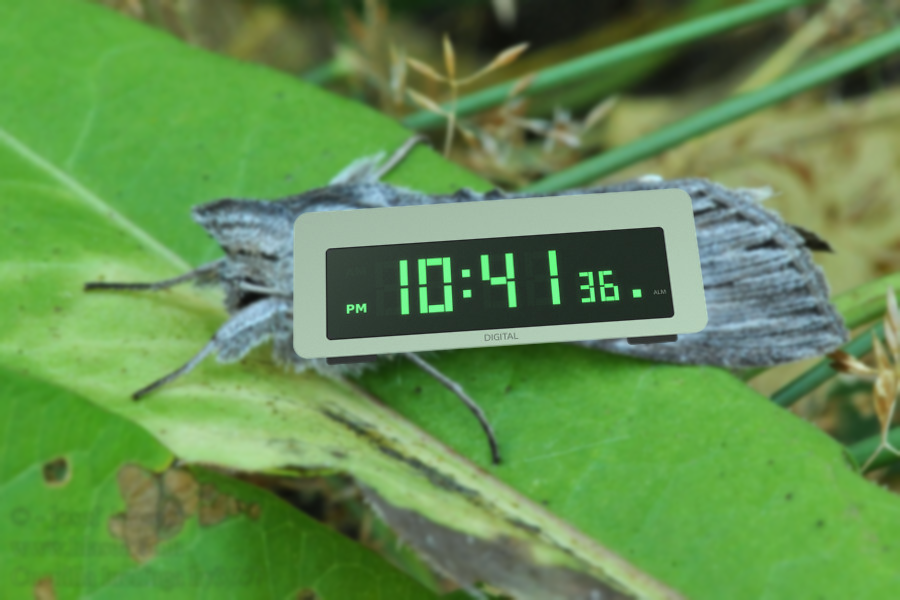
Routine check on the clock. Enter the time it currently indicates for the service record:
10:41:36
